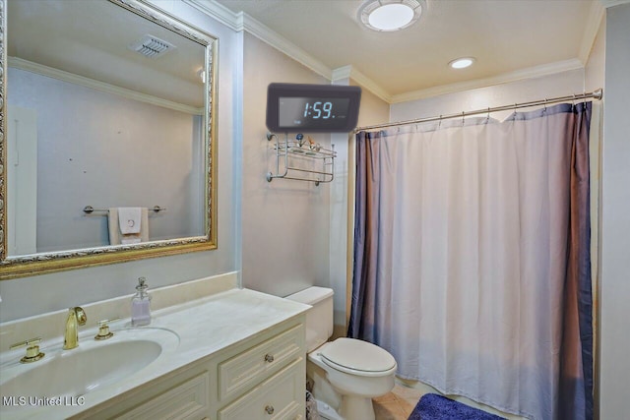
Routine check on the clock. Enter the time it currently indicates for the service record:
1:59
